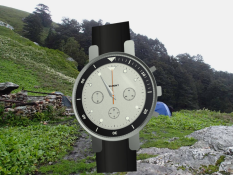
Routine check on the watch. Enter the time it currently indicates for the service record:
10:55
